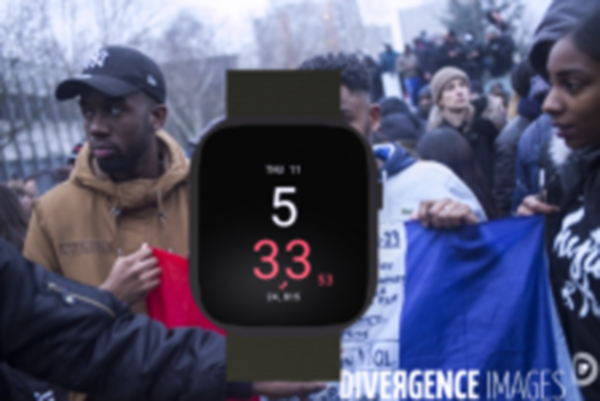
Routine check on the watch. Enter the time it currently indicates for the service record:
5:33
